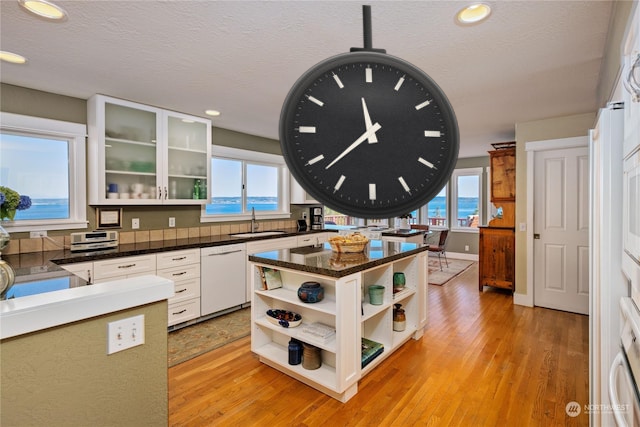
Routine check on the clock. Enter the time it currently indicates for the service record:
11:38
